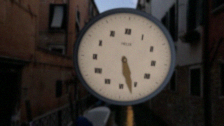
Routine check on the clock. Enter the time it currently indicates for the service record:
5:27
